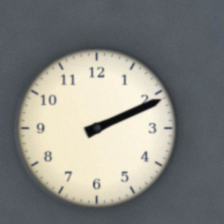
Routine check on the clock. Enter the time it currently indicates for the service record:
2:11
